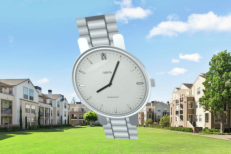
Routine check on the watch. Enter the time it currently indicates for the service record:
8:05
